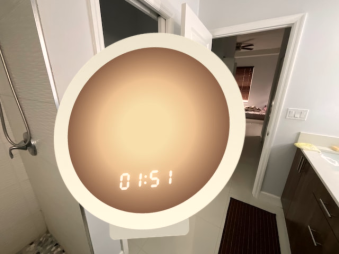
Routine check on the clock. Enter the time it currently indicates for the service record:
1:51
